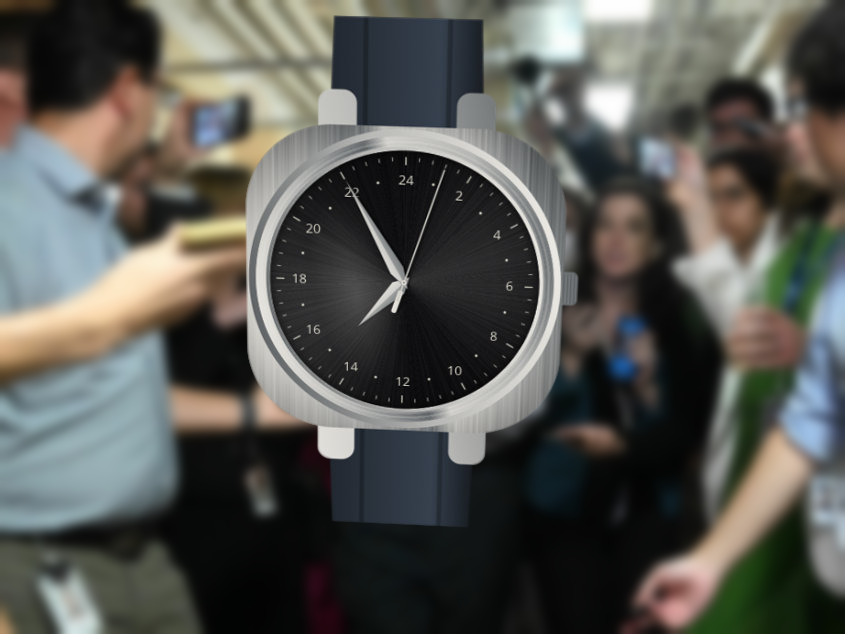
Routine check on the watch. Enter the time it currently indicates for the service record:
14:55:03
